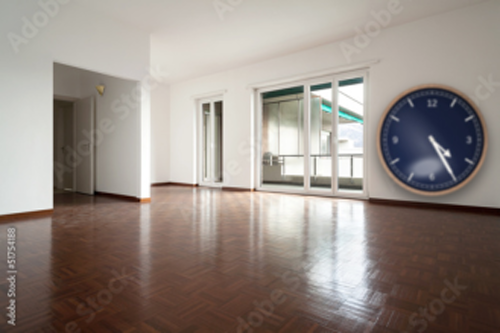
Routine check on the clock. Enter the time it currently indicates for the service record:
4:25
